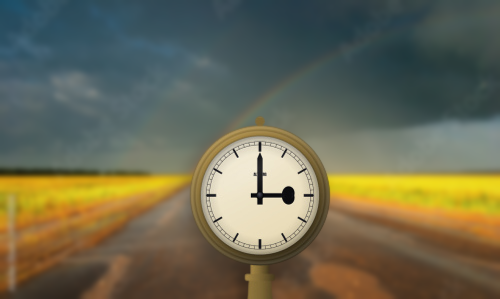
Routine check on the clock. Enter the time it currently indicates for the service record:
3:00
